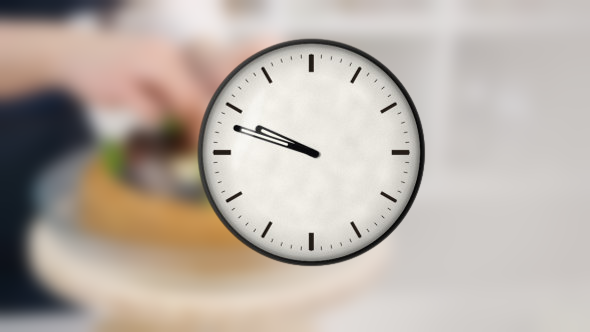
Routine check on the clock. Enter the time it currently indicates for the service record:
9:48
